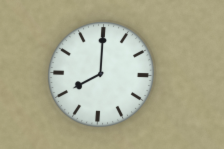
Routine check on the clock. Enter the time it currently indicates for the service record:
8:00
